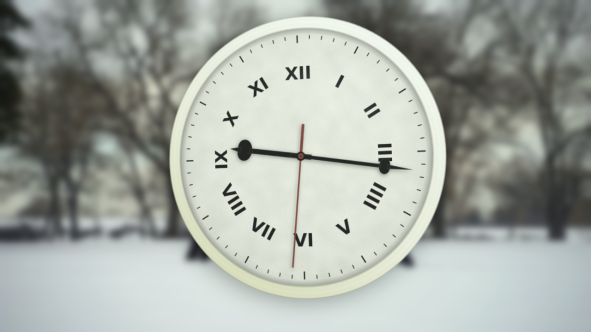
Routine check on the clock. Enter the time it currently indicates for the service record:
9:16:31
